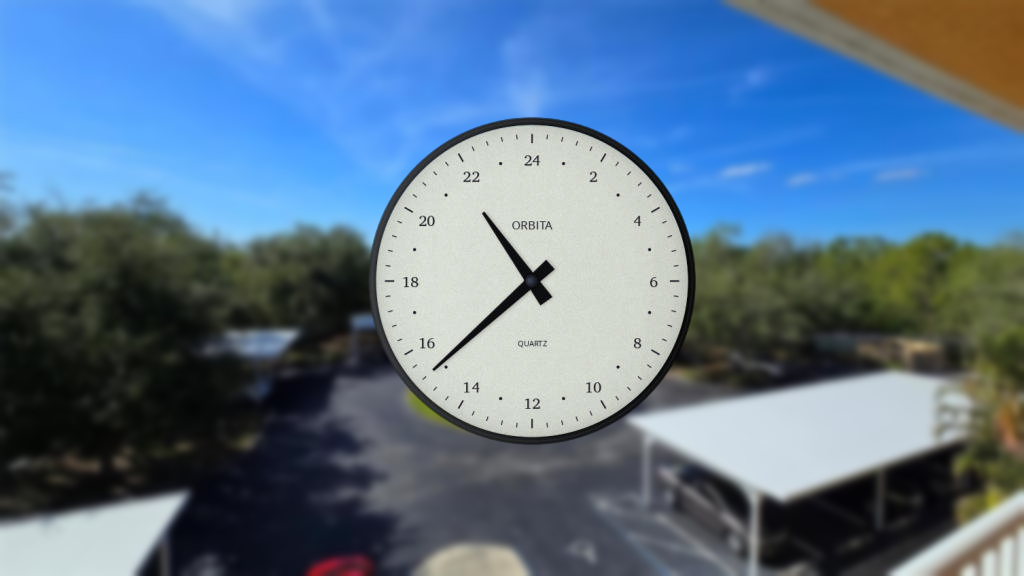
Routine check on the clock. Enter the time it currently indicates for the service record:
21:38
